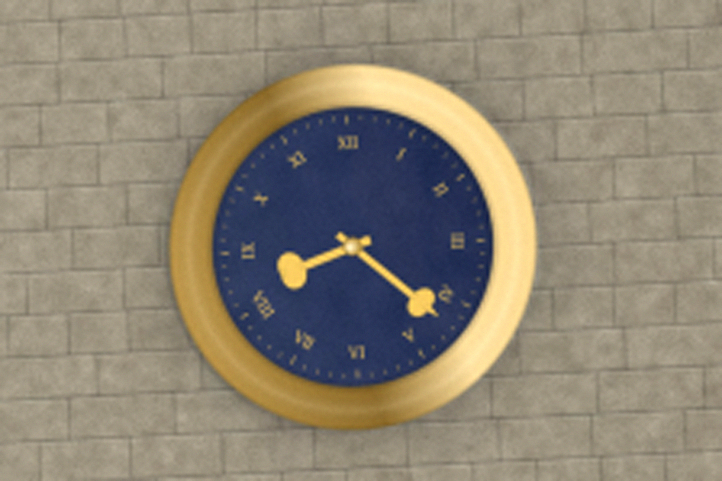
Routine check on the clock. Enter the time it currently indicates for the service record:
8:22
